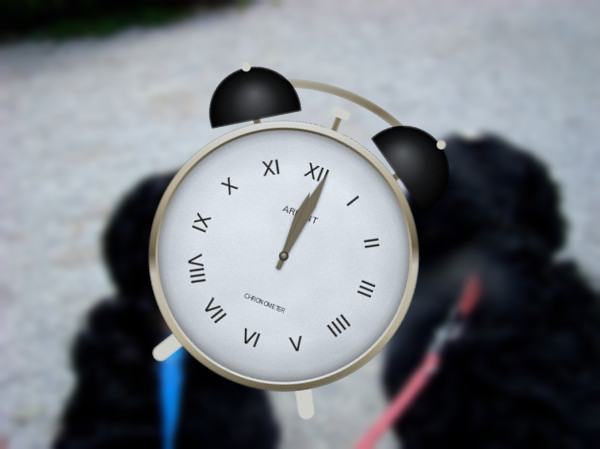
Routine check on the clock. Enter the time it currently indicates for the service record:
12:01
